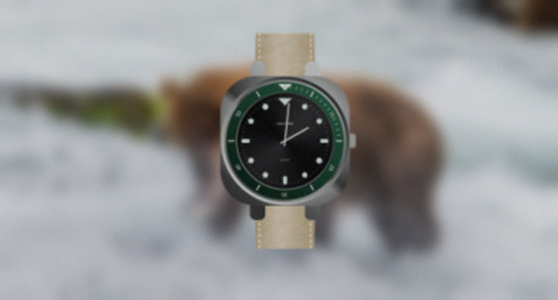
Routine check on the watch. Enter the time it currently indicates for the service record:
2:01
